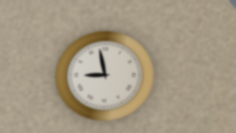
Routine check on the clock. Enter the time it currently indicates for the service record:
8:58
